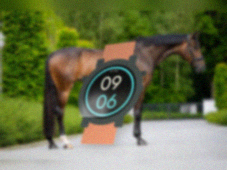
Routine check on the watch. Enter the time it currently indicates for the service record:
9:06
